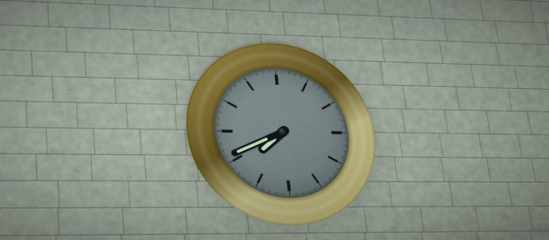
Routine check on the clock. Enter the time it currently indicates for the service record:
7:41
